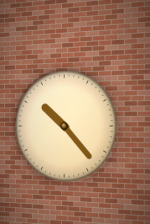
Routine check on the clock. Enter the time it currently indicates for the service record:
10:23
